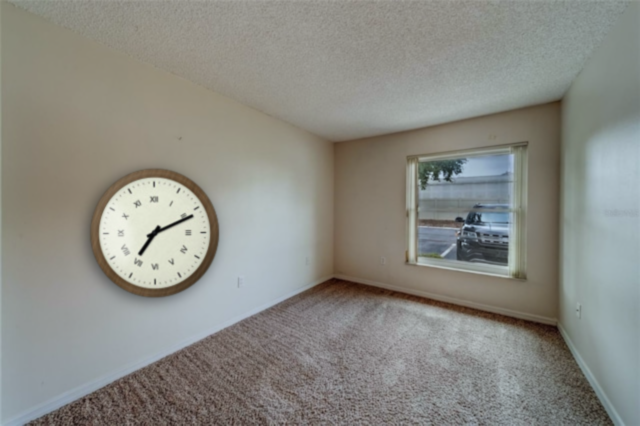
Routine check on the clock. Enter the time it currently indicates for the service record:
7:11
